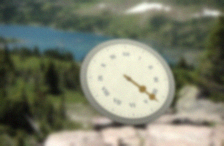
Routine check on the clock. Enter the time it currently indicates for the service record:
4:22
